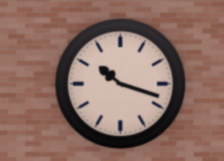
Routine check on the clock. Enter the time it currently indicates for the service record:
10:18
